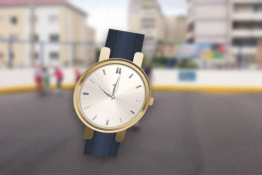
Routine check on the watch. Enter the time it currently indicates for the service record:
10:01
